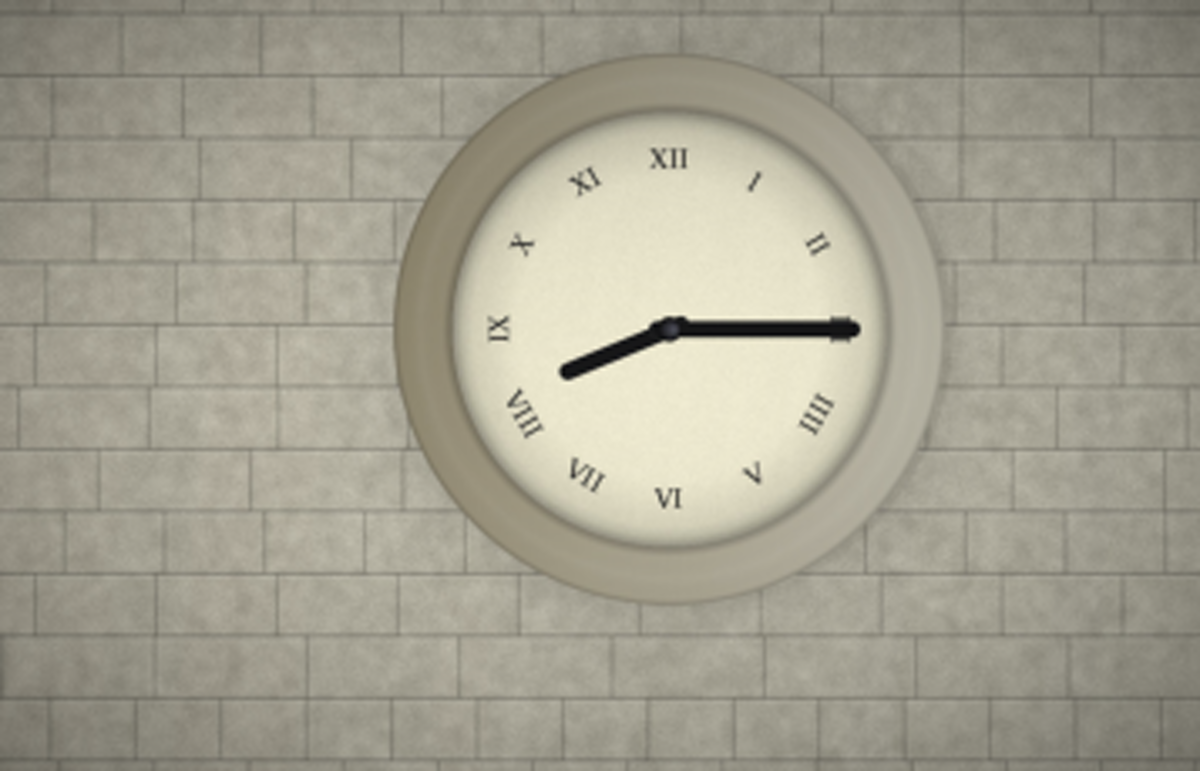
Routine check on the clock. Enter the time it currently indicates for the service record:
8:15
